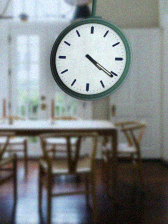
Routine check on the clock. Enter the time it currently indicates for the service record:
4:21
